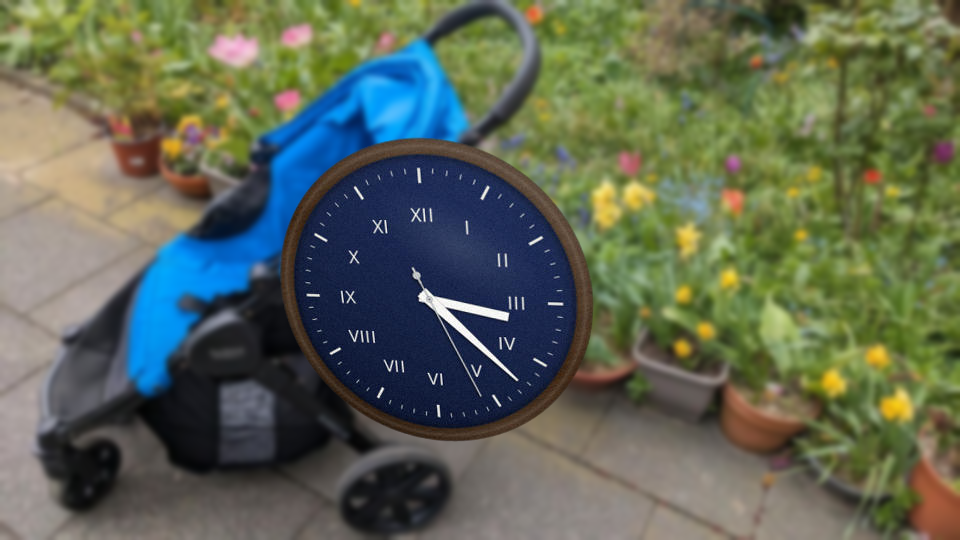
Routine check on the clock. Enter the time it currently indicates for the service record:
3:22:26
